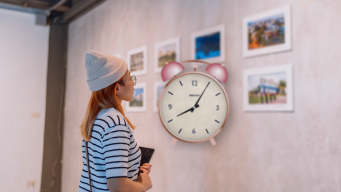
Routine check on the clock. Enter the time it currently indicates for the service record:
8:05
